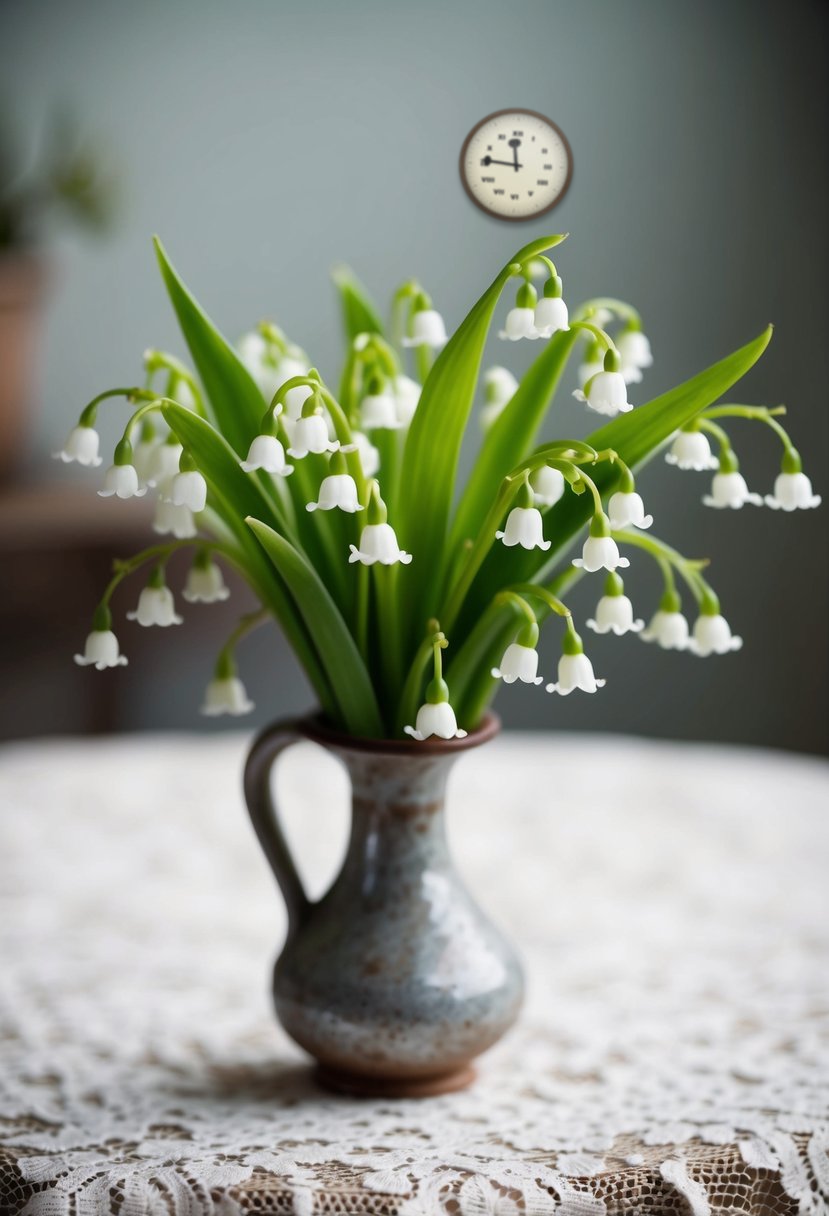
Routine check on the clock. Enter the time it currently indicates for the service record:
11:46
